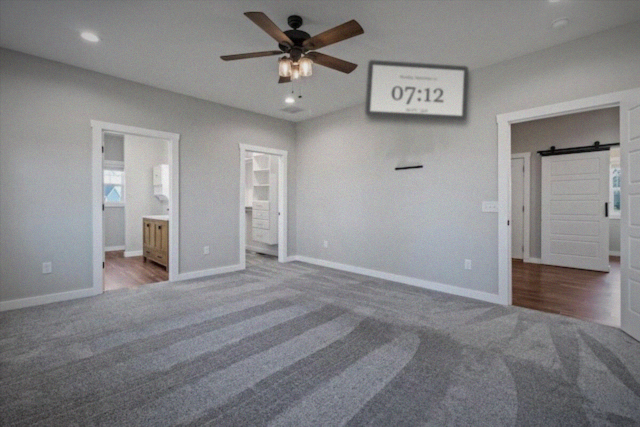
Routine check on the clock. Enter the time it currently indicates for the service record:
7:12
